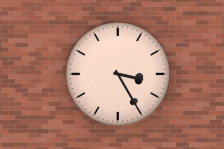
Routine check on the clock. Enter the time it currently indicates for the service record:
3:25
